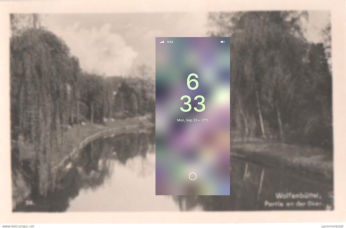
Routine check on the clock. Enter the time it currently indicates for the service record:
6:33
